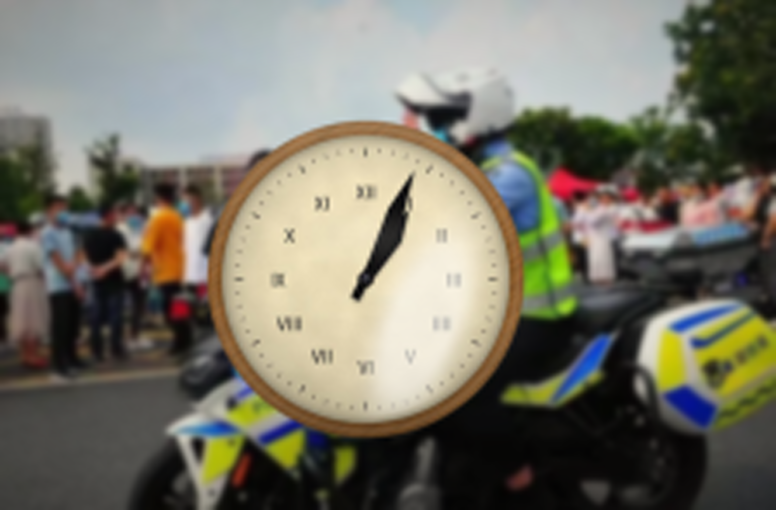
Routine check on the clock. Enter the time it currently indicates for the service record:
1:04
